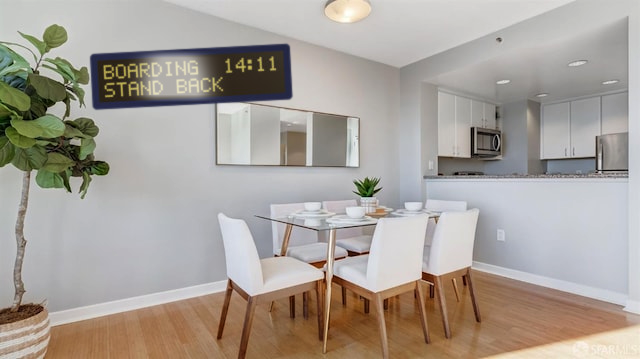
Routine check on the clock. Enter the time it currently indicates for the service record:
14:11
